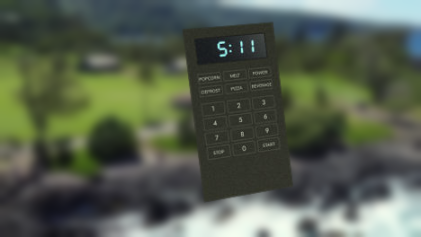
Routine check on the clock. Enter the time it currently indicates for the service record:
5:11
